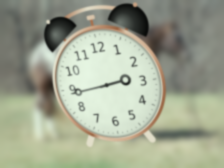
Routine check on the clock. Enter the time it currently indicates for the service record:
2:44
